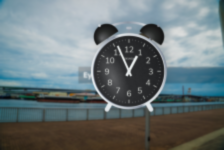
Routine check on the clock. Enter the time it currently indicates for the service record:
12:56
